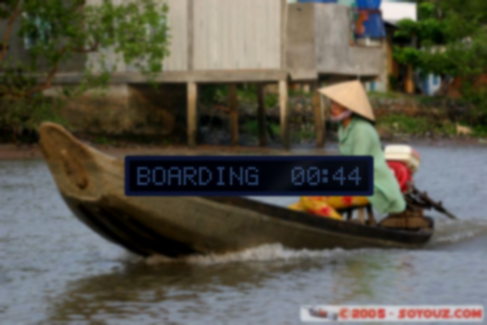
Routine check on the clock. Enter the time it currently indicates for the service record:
0:44
